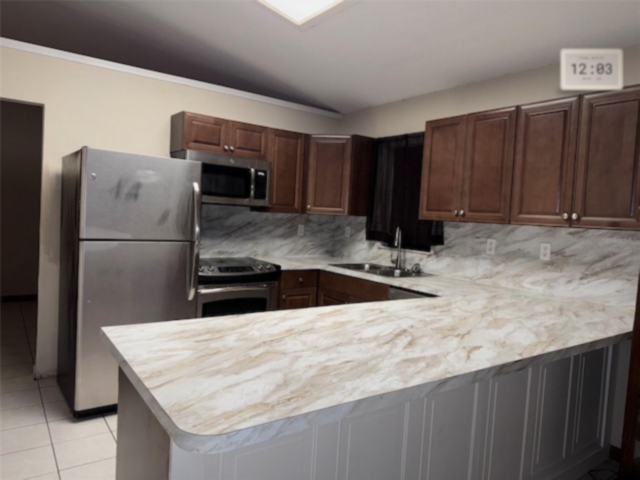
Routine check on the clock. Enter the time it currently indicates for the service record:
12:03
